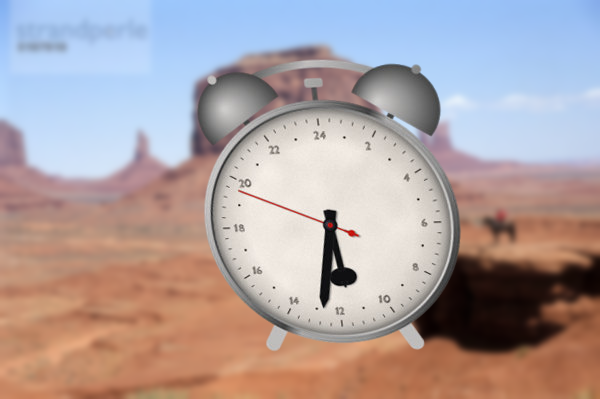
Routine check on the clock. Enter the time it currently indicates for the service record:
11:31:49
